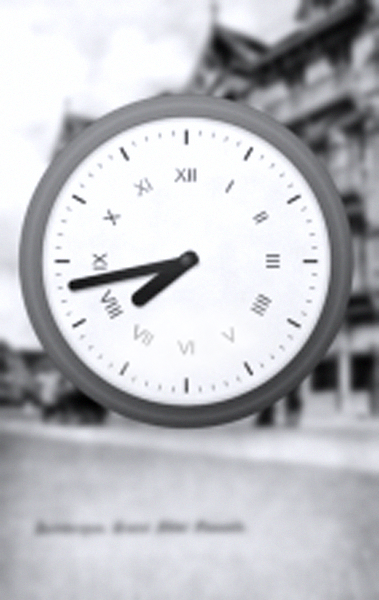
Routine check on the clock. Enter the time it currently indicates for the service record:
7:43
